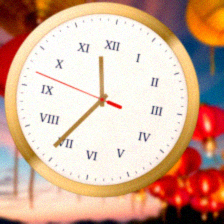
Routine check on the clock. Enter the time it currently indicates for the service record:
11:35:47
